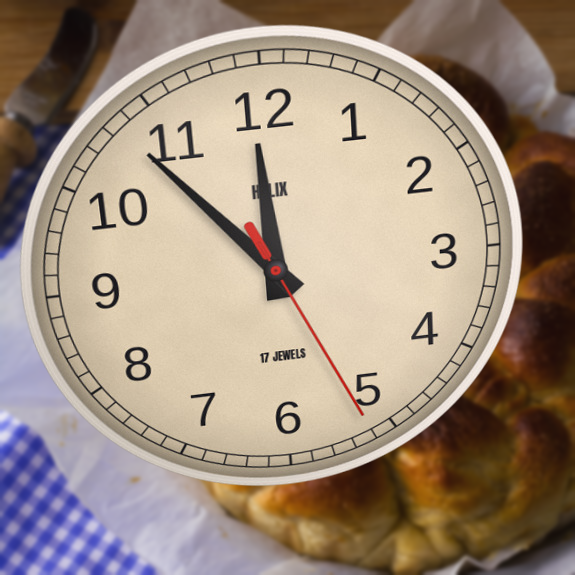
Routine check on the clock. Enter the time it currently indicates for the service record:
11:53:26
